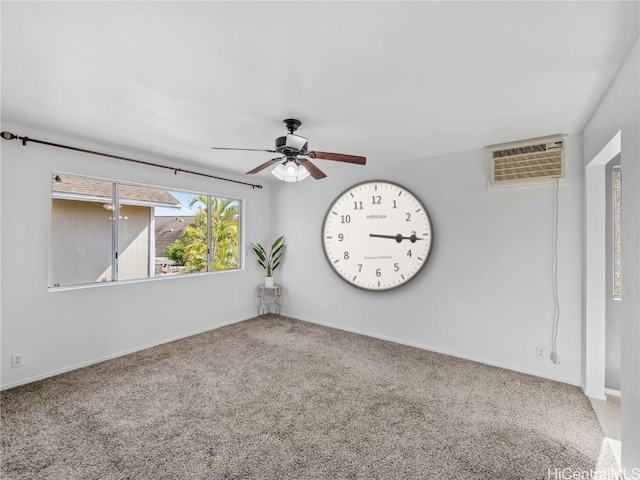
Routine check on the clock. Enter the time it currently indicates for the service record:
3:16
